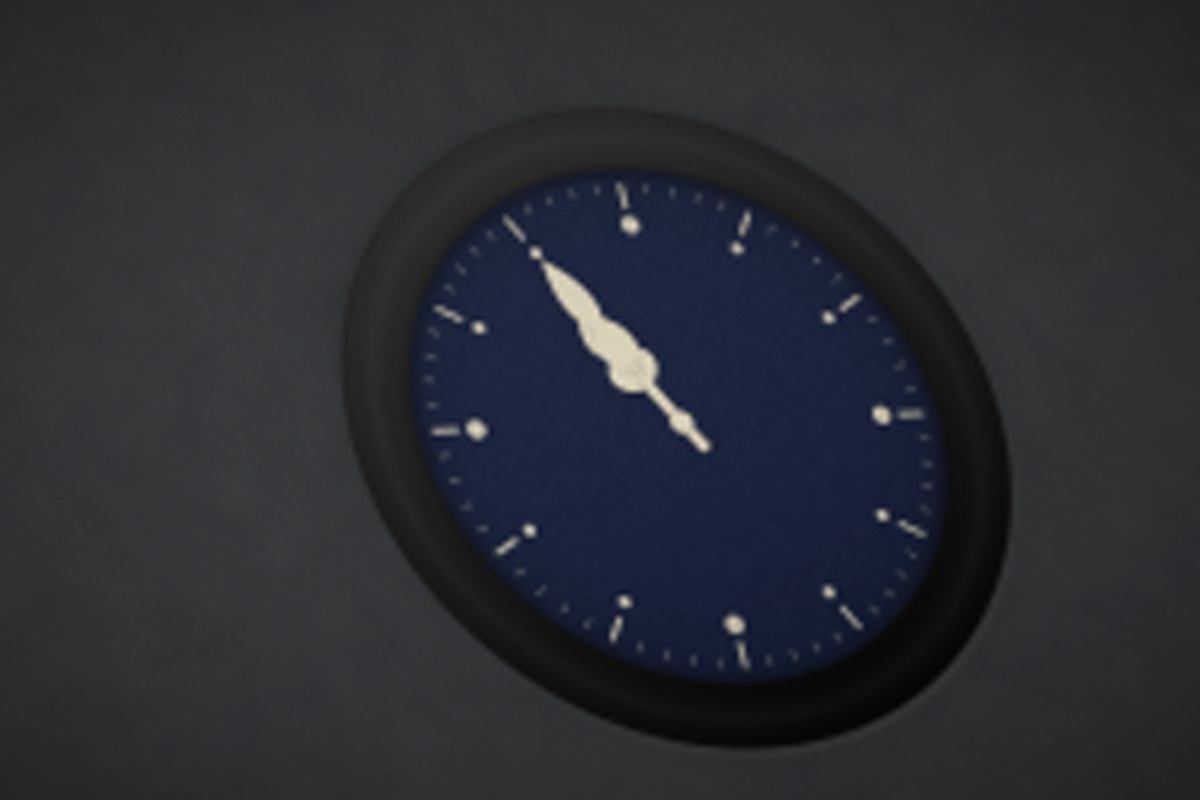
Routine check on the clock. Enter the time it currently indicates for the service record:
10:55
